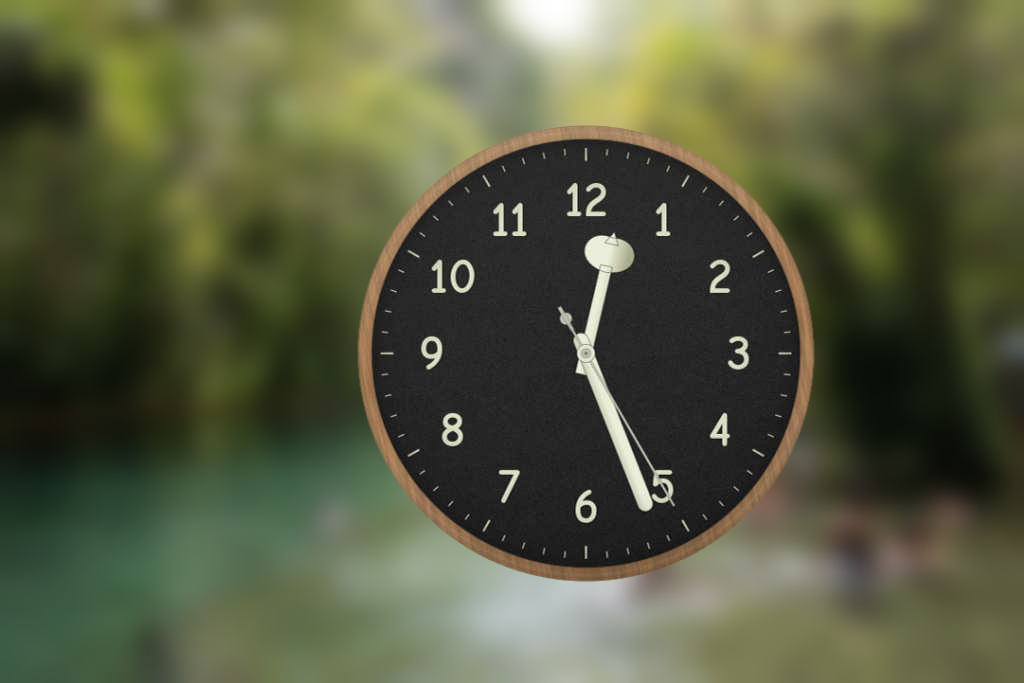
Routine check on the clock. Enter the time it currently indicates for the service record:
12:26:25
